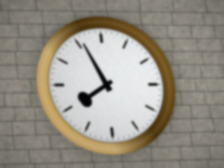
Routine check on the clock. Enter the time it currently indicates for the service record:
7:56
